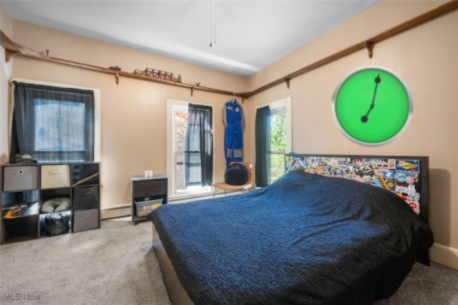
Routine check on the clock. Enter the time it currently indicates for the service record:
7:02
